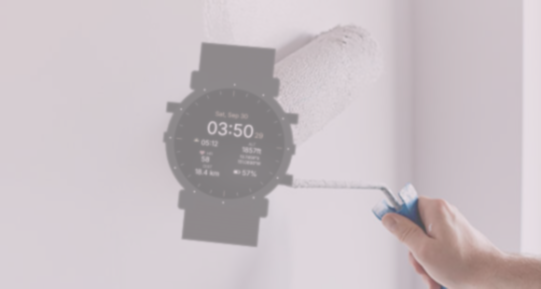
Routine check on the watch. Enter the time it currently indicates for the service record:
3:50
